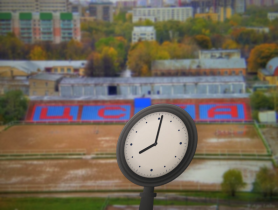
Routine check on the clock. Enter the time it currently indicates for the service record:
8:01
